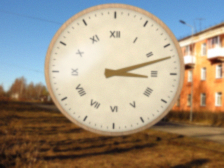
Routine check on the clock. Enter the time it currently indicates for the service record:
3:12
